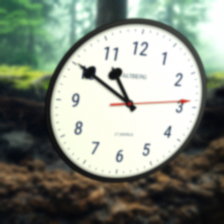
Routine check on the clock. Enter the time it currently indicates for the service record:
10:50:14
